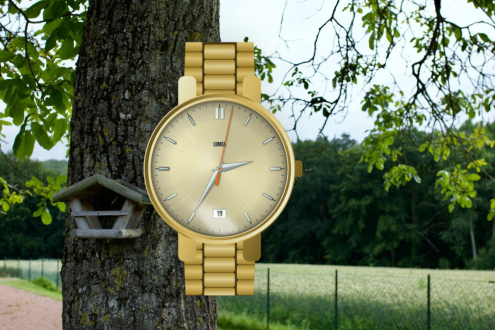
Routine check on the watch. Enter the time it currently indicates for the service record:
2:35:02
